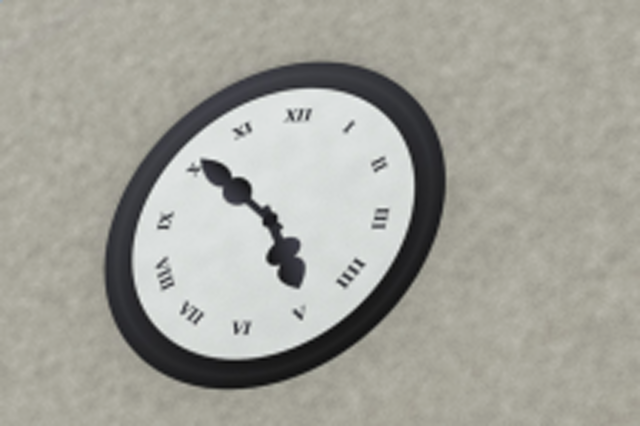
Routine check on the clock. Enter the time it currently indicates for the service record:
4:51
